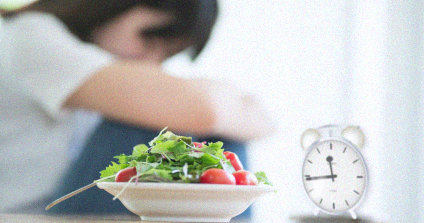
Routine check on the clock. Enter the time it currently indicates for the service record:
11:44
